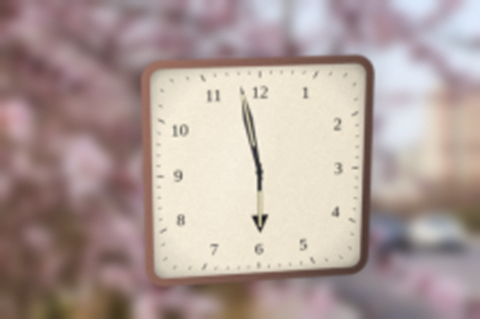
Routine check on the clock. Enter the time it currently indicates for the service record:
5:58
